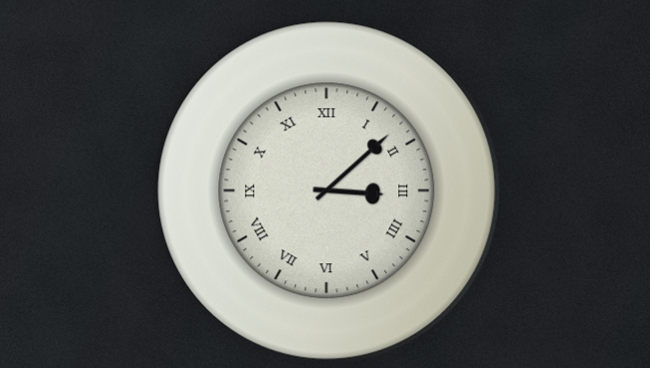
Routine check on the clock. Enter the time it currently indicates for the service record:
3:08
